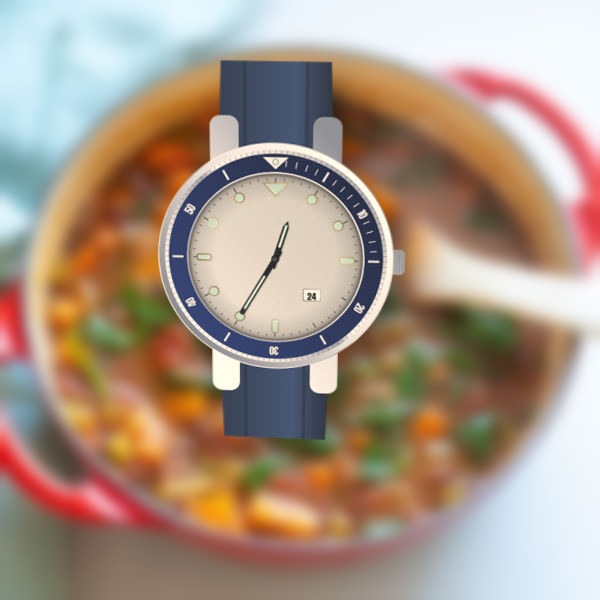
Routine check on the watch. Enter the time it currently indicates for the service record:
12:35
